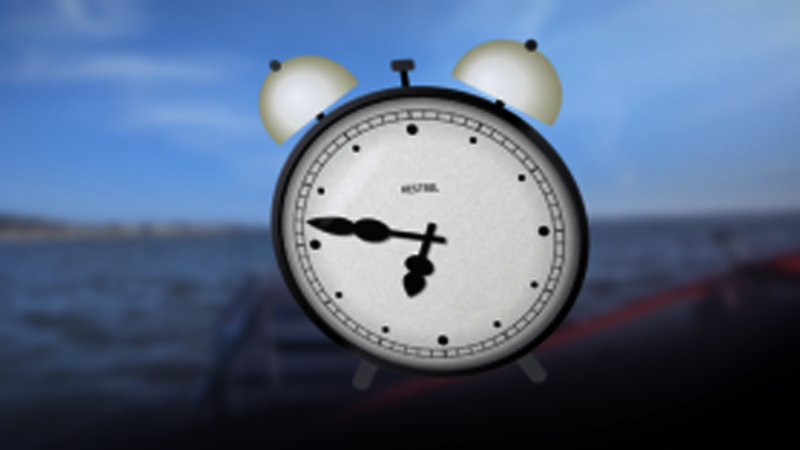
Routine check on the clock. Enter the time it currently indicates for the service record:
6:47
